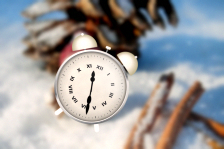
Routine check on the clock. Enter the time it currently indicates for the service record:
11:28
